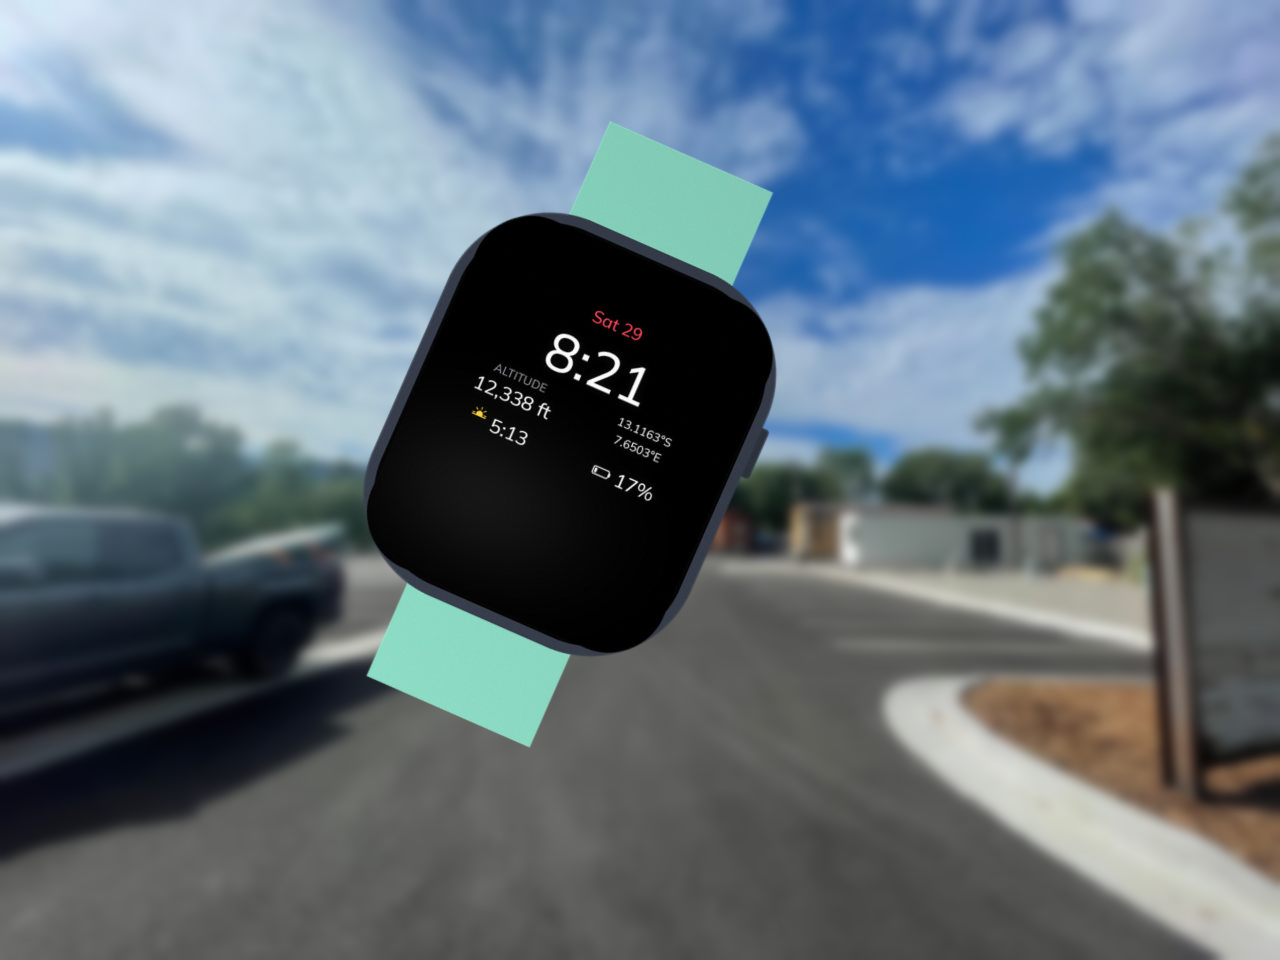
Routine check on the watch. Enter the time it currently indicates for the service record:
8:21
